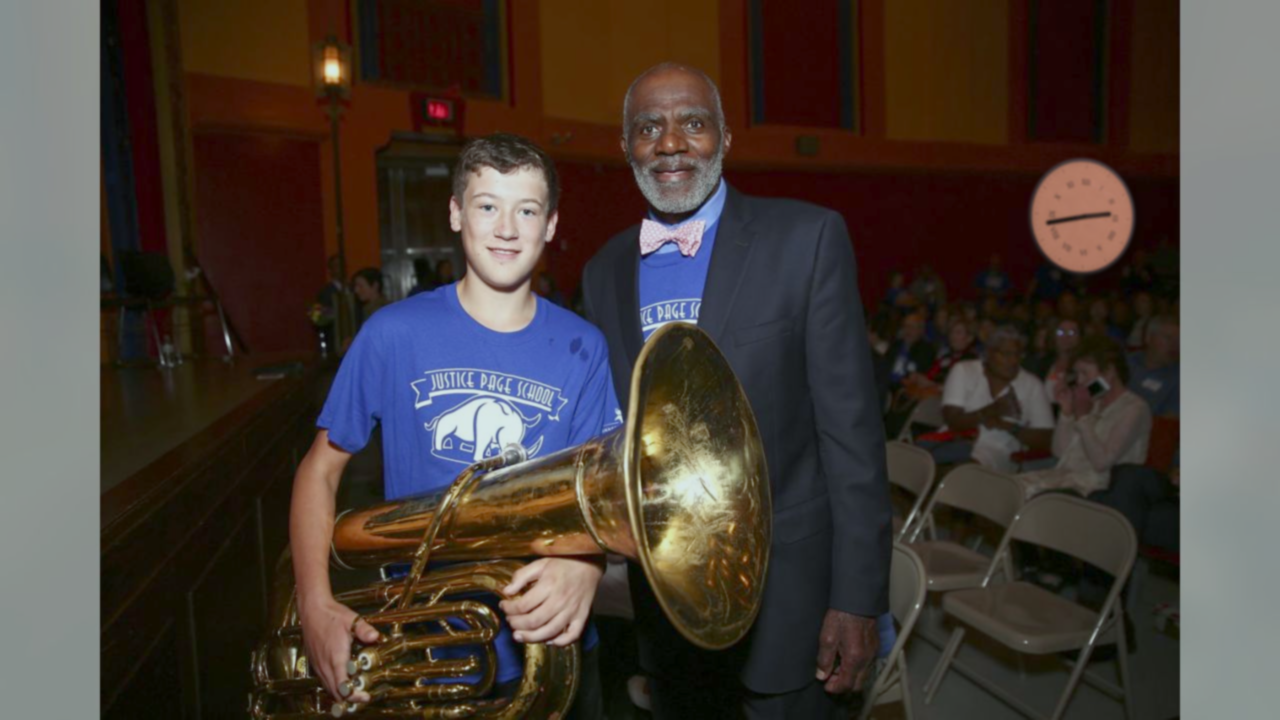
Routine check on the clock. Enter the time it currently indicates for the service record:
2:43
